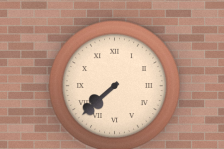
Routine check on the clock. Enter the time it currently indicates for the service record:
7:38
